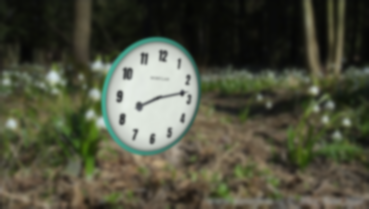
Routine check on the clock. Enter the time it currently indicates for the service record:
8:13
